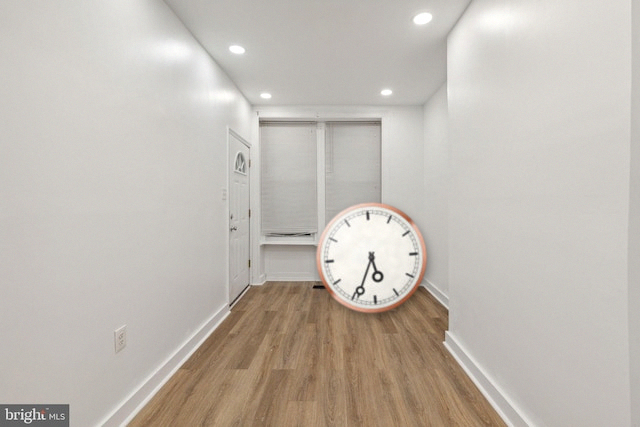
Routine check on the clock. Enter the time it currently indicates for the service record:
5:34
